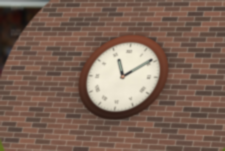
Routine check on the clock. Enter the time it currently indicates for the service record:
11:09
